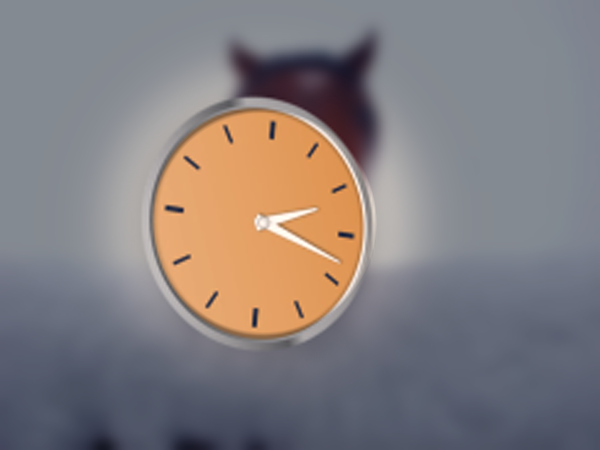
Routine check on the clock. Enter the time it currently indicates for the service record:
2:18
